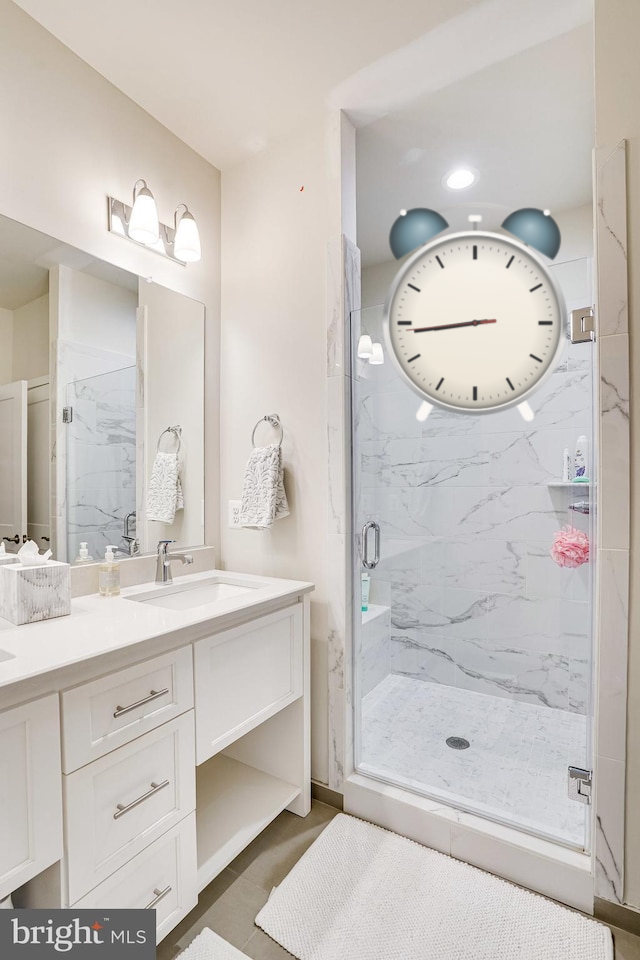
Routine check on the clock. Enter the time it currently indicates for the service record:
8:43:44
